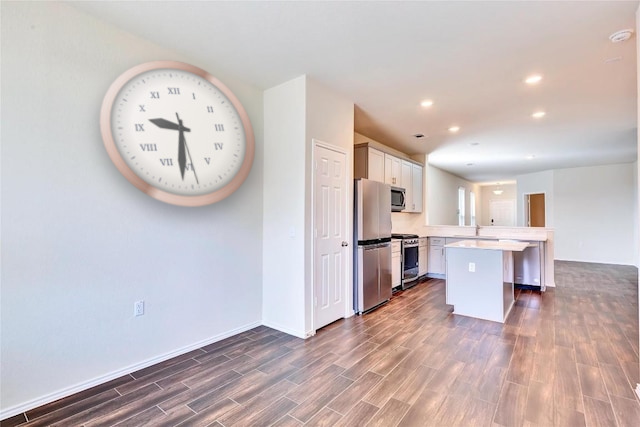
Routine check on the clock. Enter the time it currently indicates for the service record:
9:31:29
